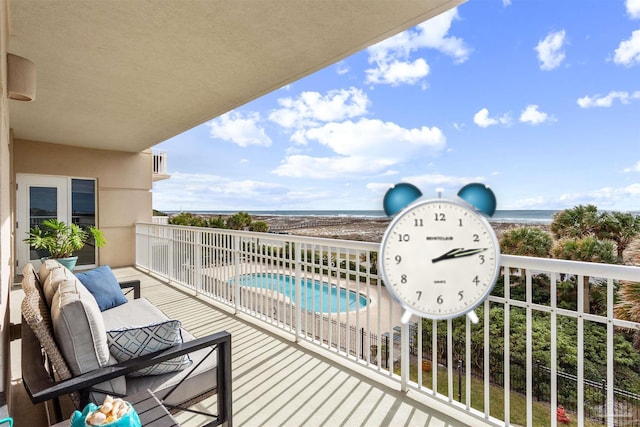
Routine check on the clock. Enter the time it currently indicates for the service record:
2:13
